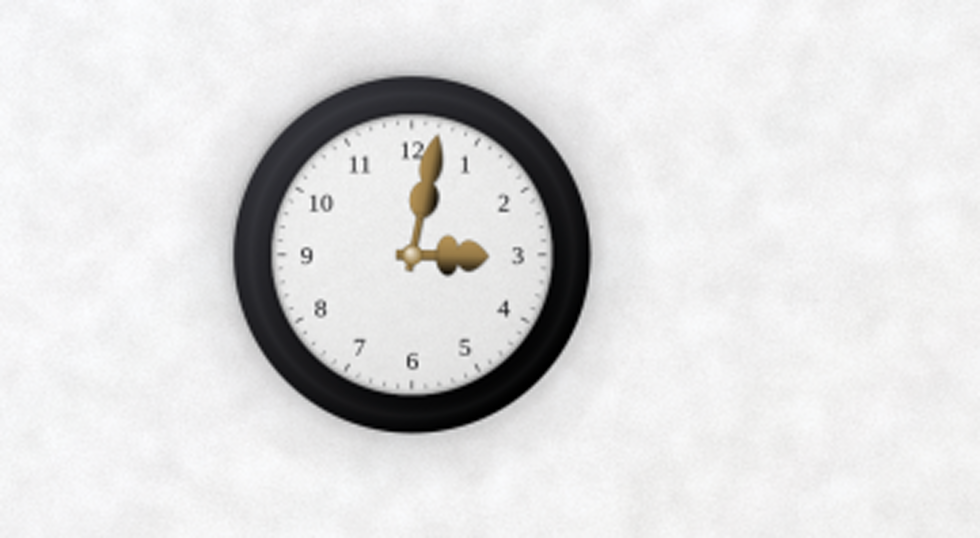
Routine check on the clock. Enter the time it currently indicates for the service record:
3:02
